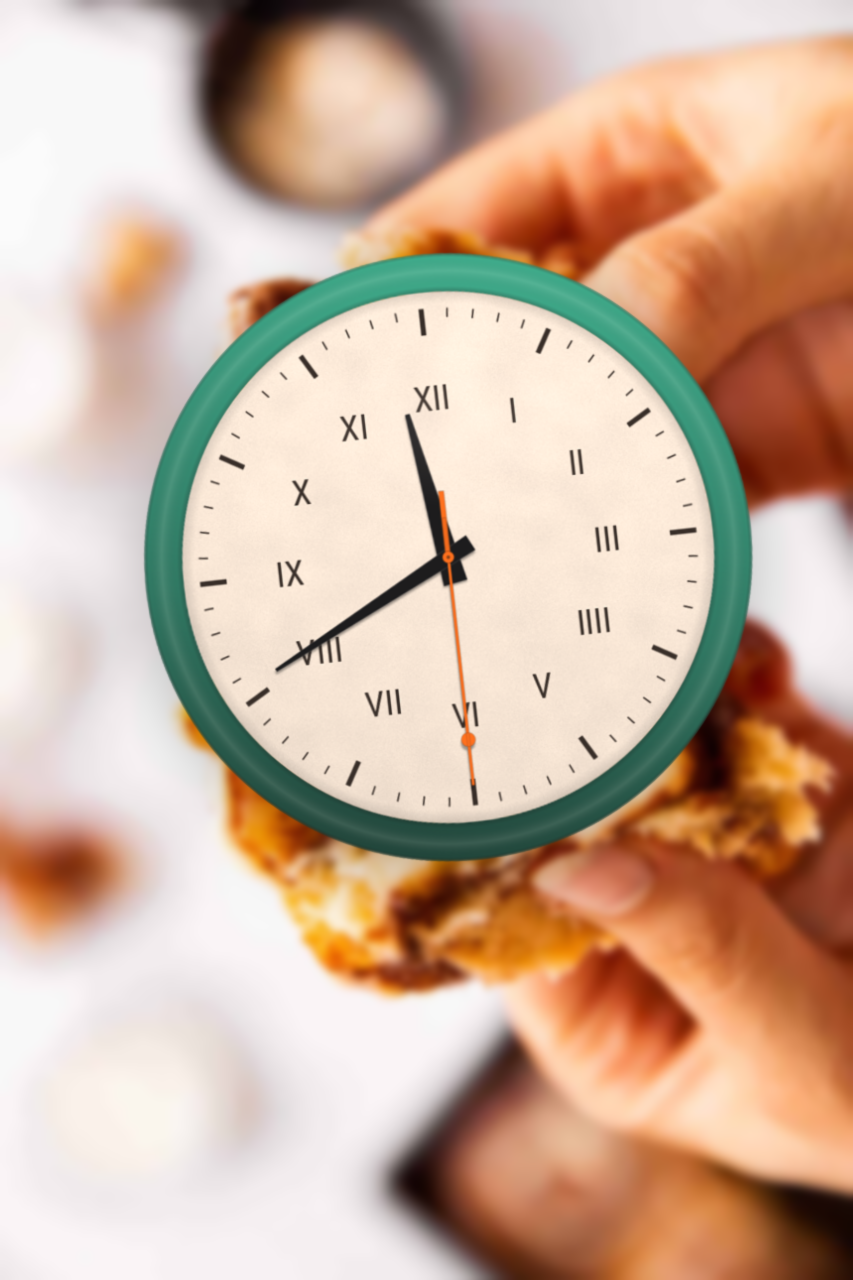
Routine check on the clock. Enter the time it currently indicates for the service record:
11:40:30
